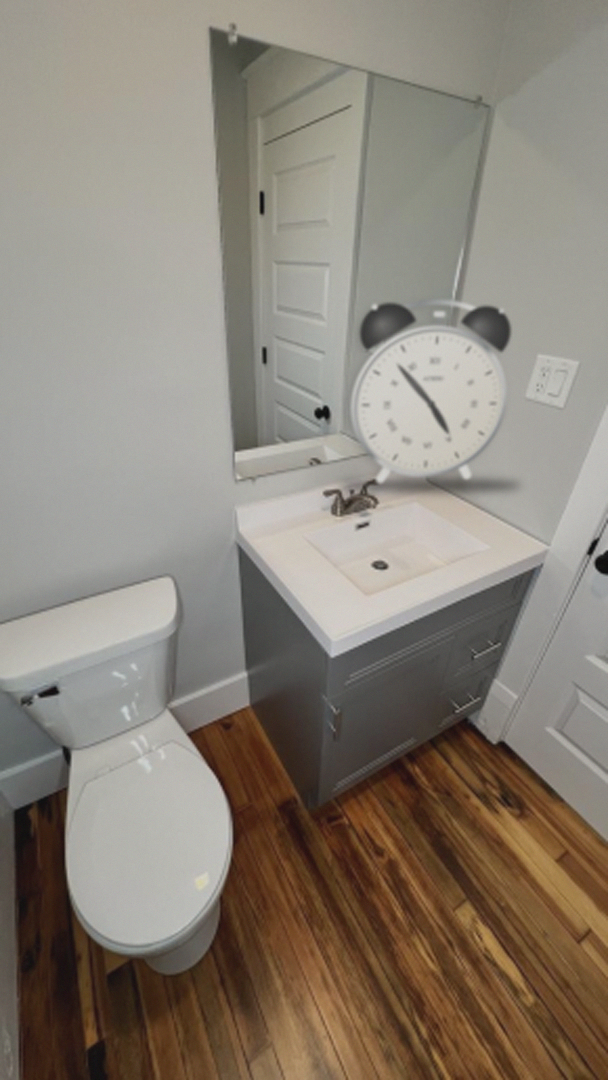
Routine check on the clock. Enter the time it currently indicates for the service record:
4:53
